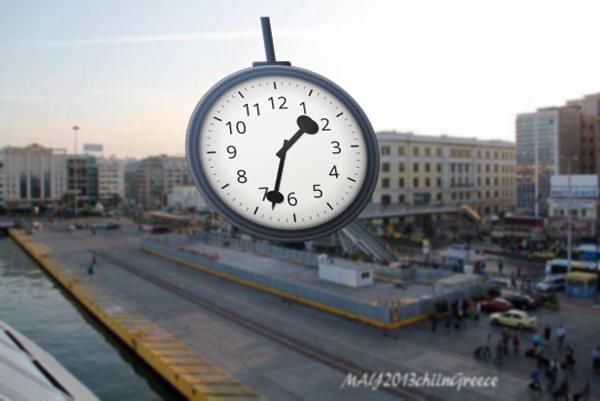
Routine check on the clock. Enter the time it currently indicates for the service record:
1:33
